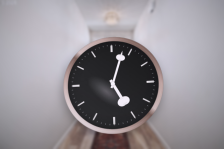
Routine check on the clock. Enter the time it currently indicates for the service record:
5:03
